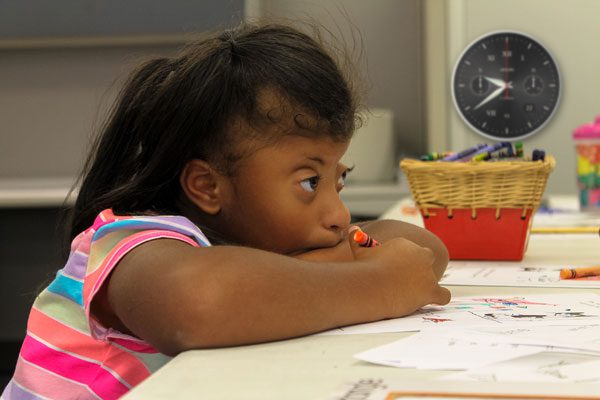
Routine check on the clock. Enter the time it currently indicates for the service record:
9:39
